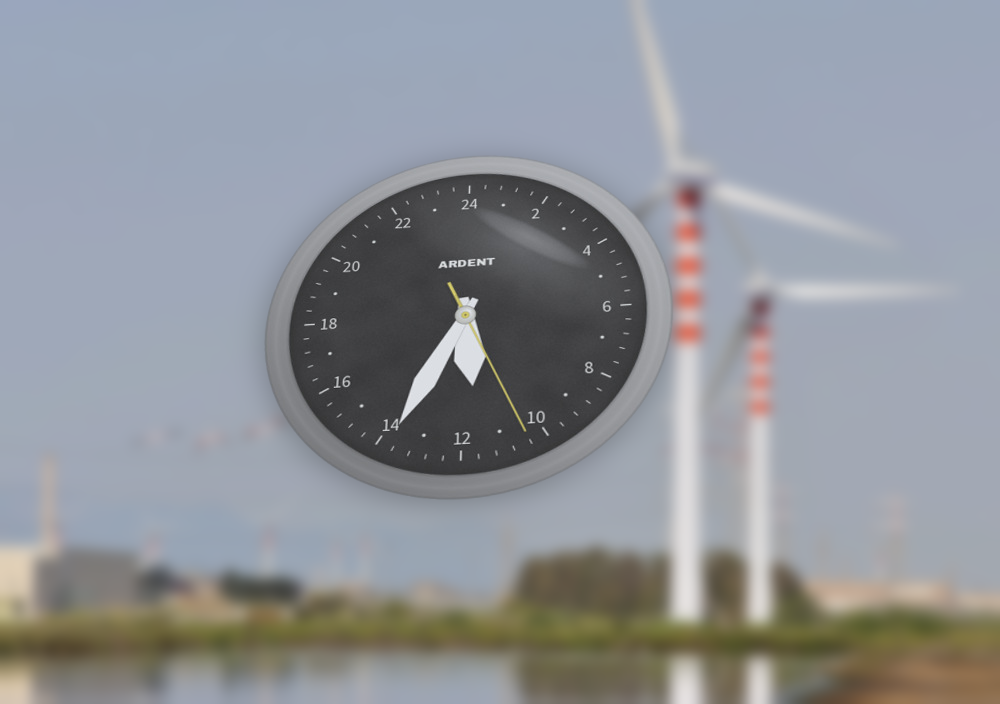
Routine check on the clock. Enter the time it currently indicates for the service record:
11:34:26
